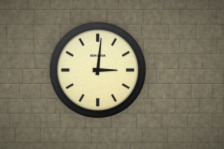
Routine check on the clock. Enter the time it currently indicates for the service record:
3:01
